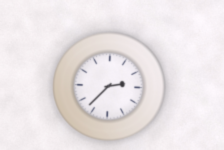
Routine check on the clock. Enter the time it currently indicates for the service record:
2:37
